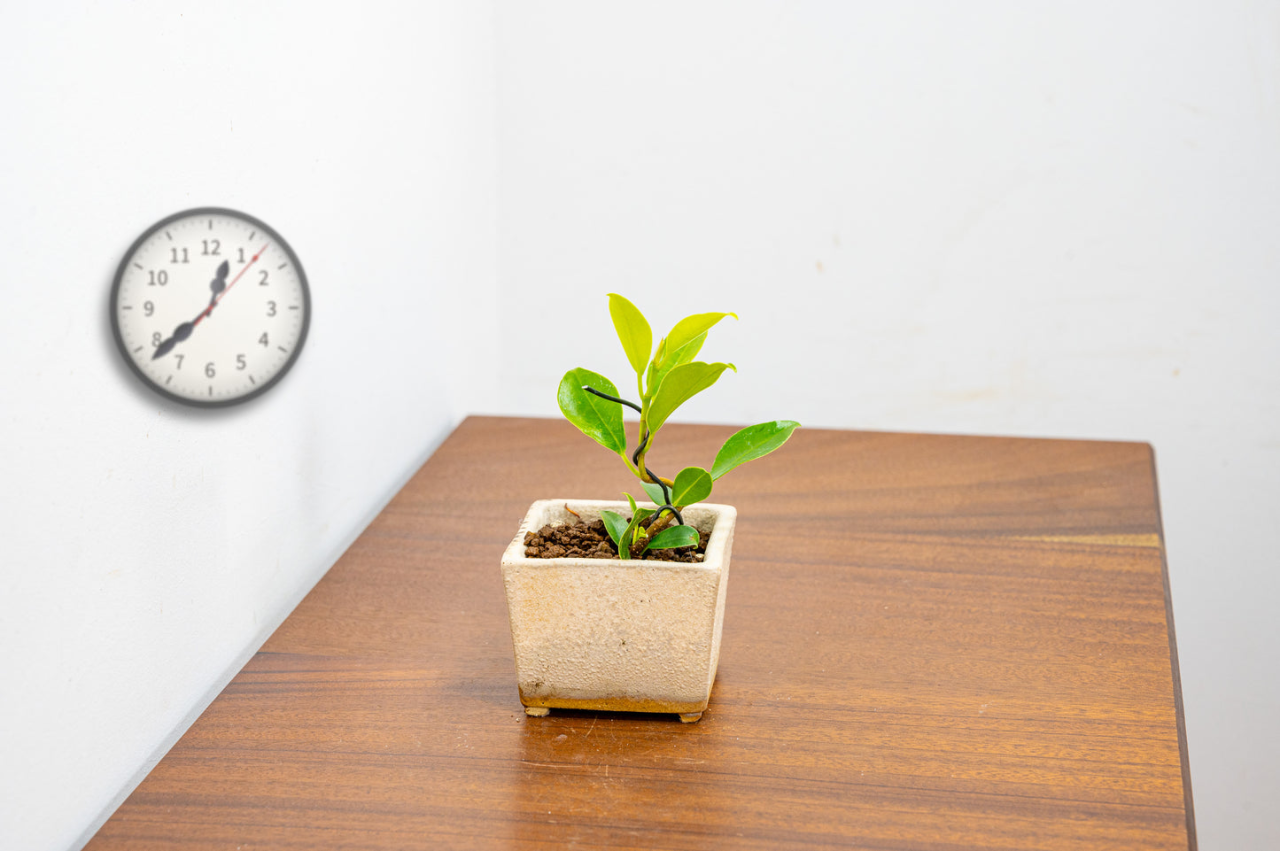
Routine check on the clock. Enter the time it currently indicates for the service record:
12:38:07
